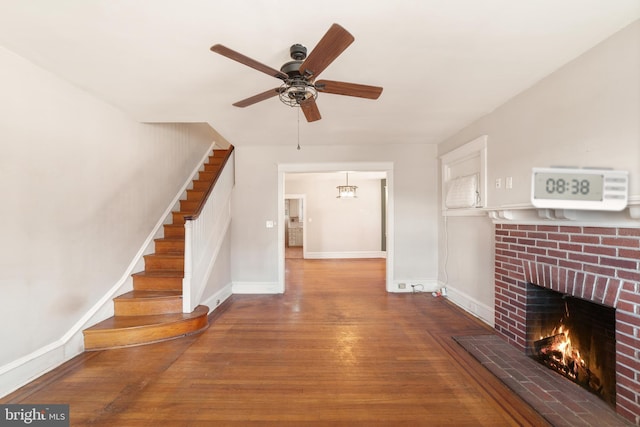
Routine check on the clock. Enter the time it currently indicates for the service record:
8:38
